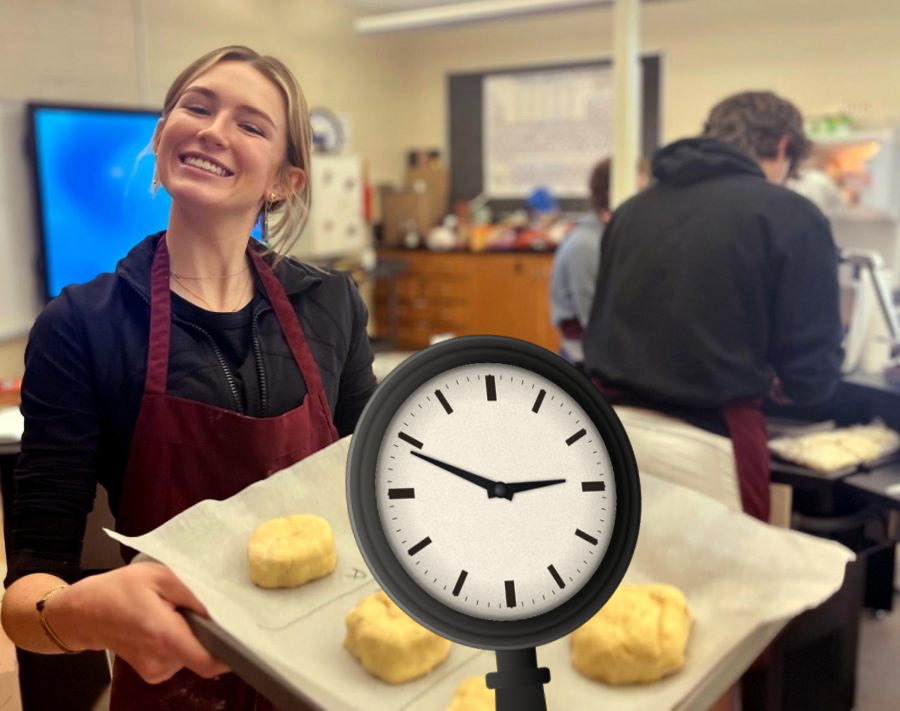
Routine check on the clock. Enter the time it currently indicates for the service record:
2:49
